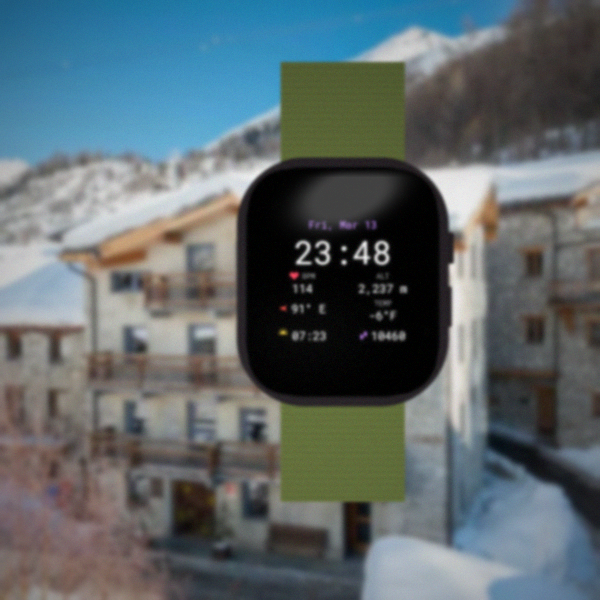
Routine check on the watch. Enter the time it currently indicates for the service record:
23:48
